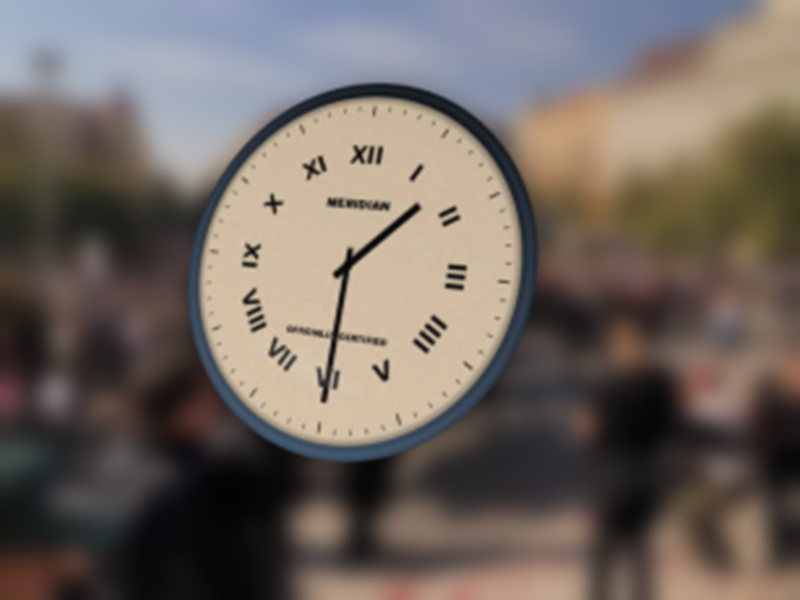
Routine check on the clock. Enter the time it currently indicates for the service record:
1:30
